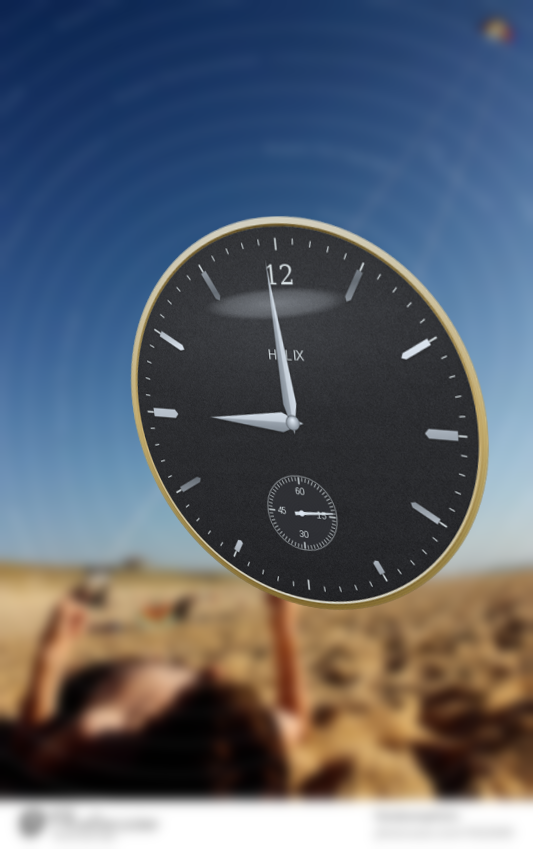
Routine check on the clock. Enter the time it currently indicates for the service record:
8:59:14
